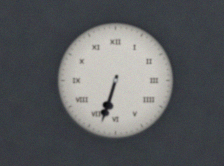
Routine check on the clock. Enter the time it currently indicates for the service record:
6:33
